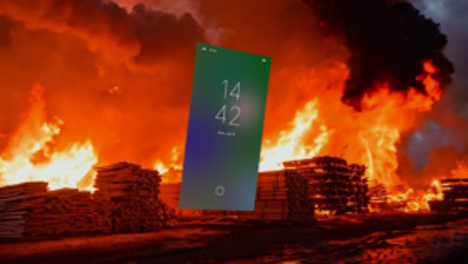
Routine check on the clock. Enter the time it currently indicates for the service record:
14:42
